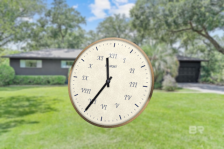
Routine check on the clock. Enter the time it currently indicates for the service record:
11:35
